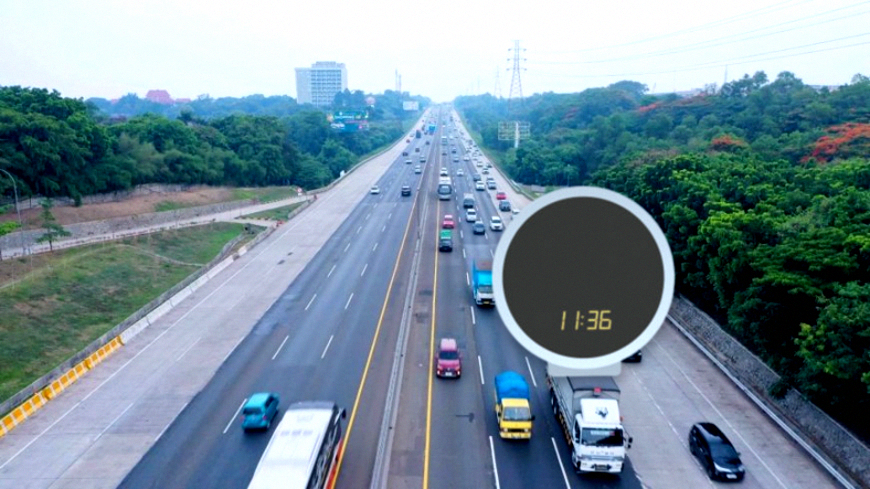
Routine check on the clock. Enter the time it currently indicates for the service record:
11:36
